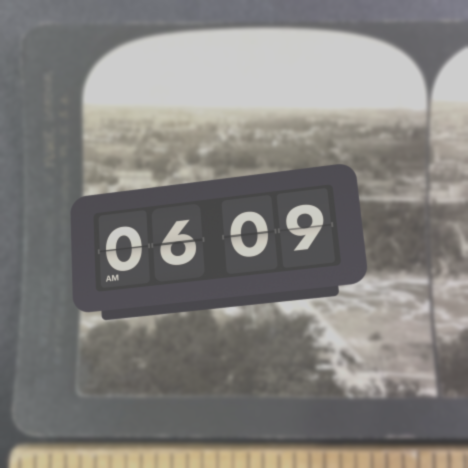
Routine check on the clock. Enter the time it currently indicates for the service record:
6:09
